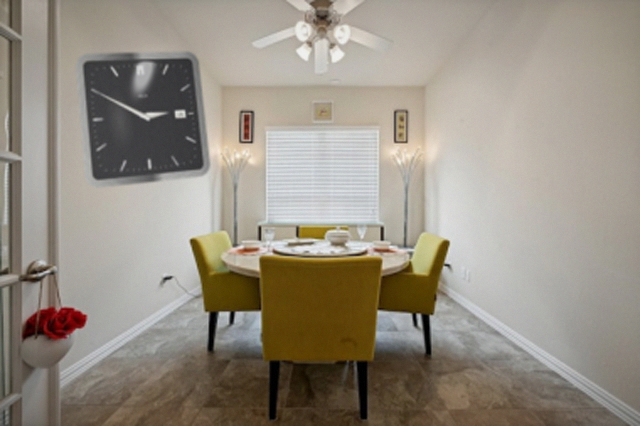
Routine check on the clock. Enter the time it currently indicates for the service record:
2:50
